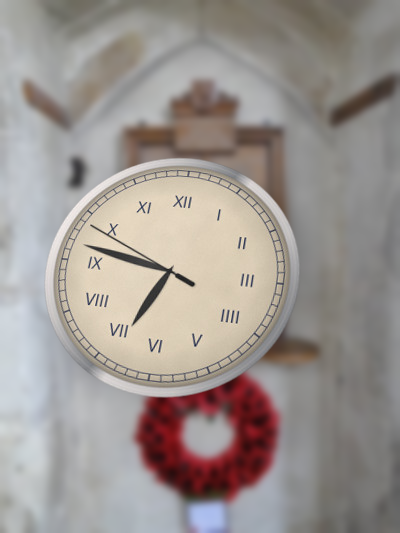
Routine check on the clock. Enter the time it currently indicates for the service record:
6:46:49
